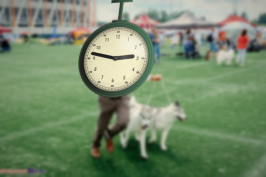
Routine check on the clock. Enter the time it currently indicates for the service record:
2:47
